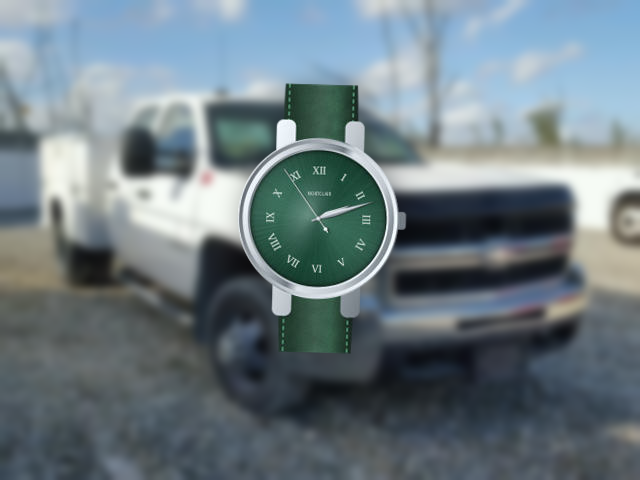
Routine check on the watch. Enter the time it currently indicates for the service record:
2:11:54
